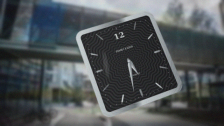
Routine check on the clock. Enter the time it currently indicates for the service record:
5:32
